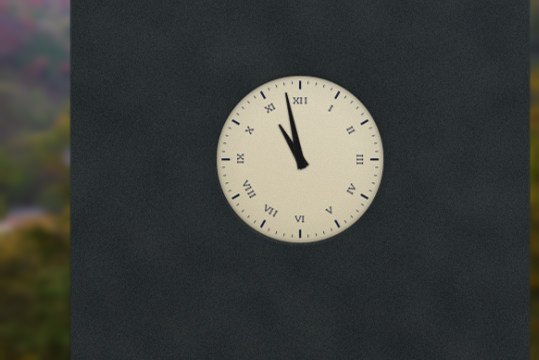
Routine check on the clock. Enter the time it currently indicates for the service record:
10:58
